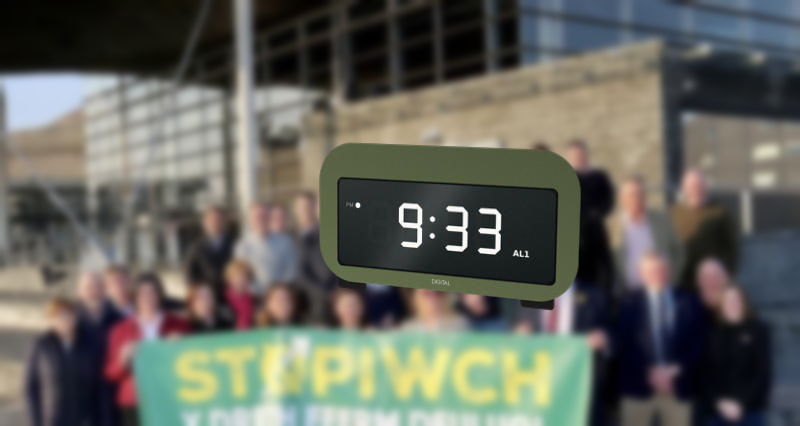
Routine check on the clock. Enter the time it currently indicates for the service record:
9:33
